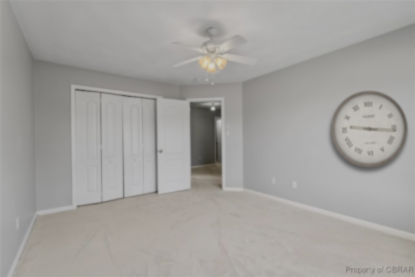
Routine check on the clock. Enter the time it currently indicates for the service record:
9:16
